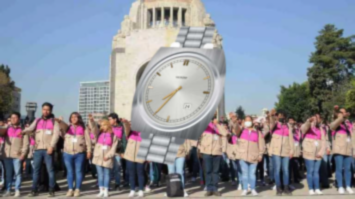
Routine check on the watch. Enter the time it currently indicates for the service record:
7:35
